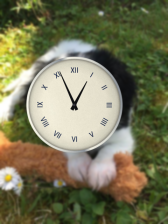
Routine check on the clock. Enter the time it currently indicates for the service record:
12:56
